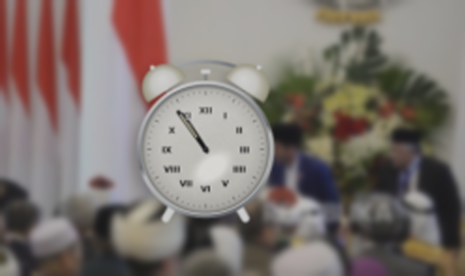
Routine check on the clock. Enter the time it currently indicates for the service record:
10:54
